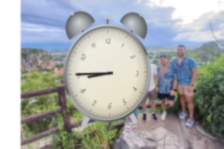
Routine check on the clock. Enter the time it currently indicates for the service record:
8:45
